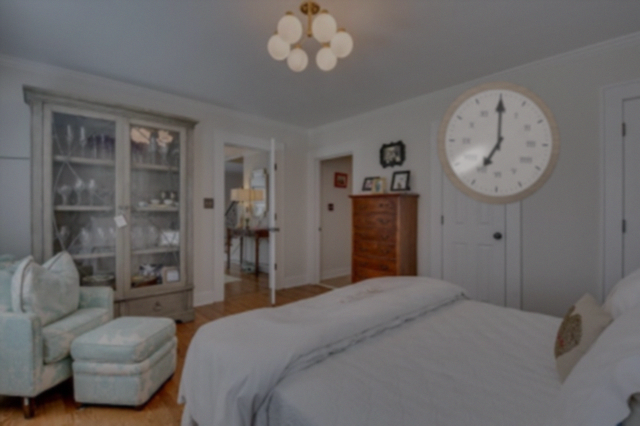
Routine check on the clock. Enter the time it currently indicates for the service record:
7:00
